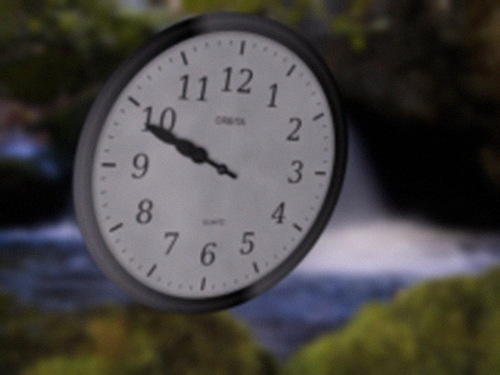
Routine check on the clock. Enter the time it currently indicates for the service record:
9:49
